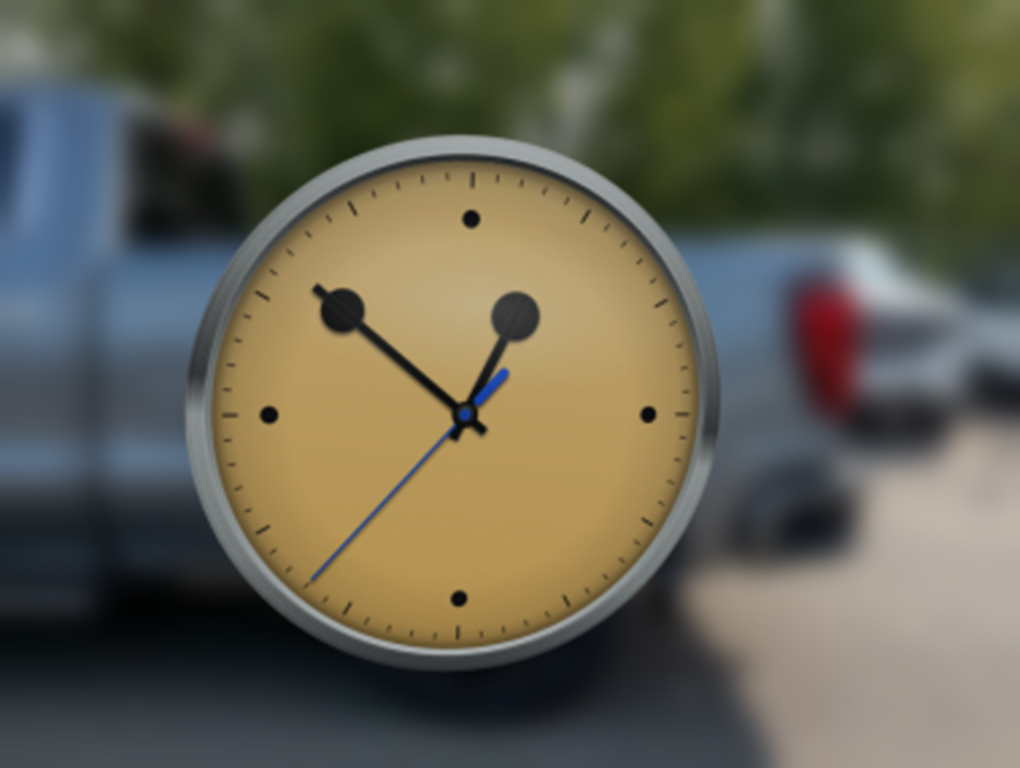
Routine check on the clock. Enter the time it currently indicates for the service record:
12:51:37
